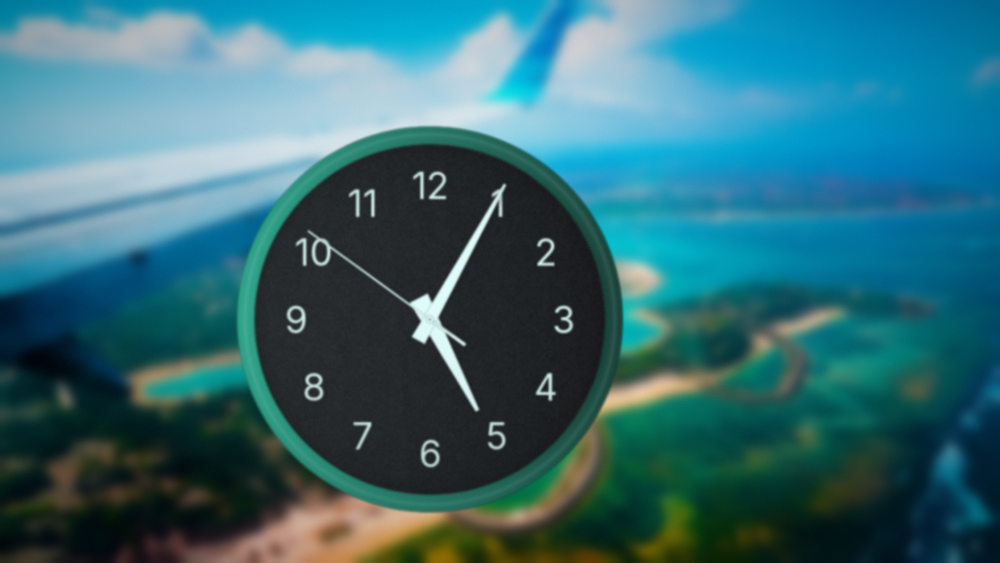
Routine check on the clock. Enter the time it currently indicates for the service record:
5:04:51
